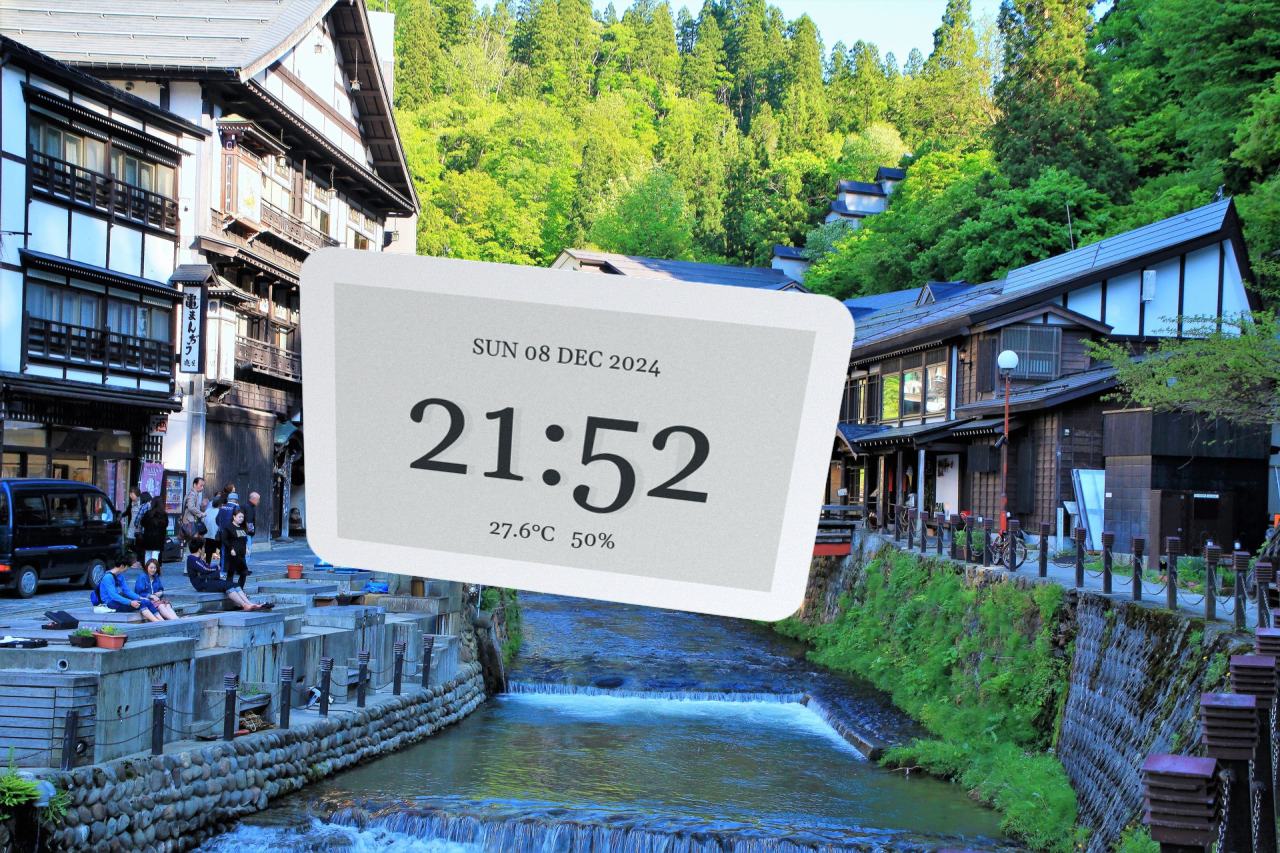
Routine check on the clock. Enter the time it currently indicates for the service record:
21:52
